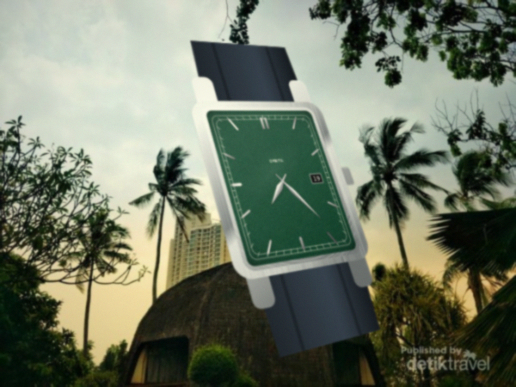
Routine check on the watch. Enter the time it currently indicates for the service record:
7:24
